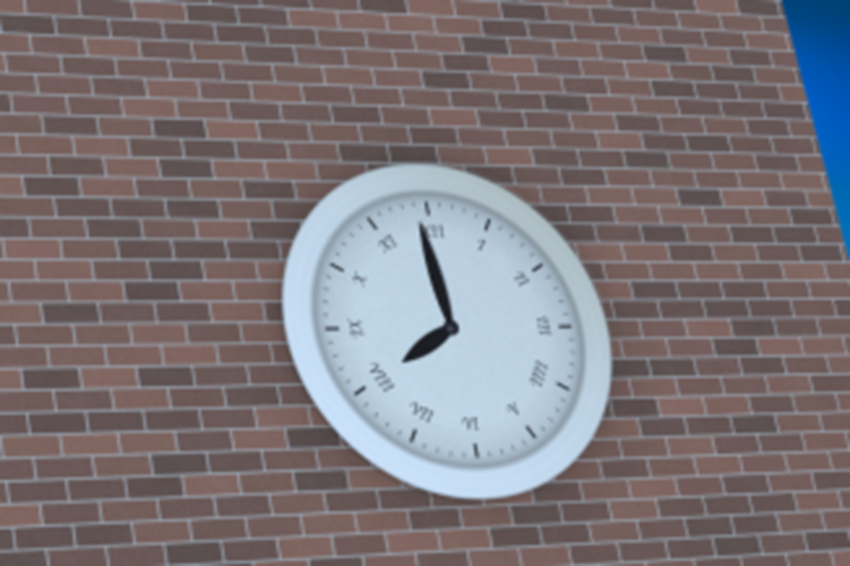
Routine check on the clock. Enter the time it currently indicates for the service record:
7:59
